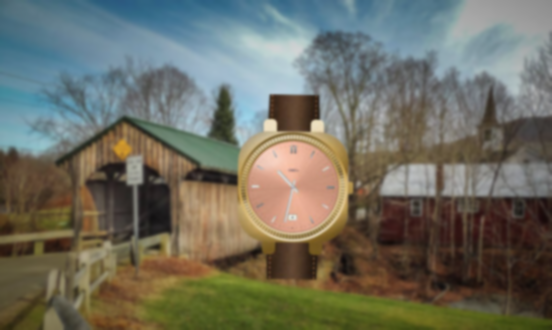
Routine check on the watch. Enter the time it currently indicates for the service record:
10:32
